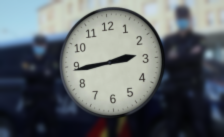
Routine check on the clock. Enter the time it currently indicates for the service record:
2:44
